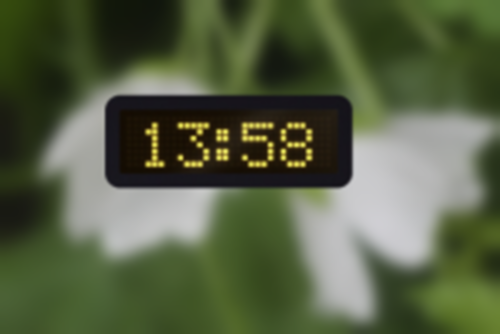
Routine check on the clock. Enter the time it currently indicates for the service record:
13:58
